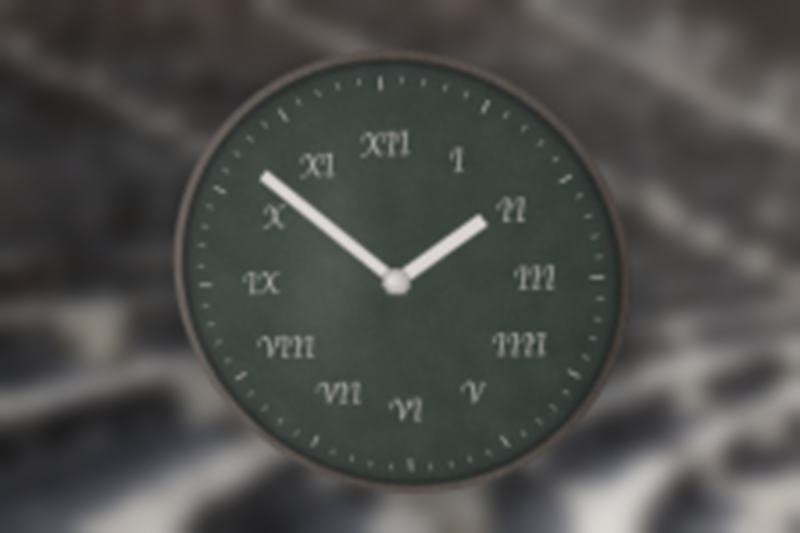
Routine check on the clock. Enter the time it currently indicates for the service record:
1:52
